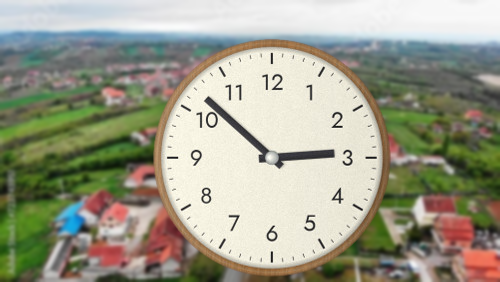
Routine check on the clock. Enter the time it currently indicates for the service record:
2:52
